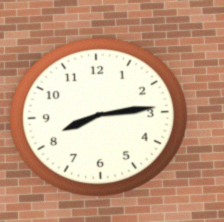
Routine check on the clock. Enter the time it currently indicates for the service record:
8:14
